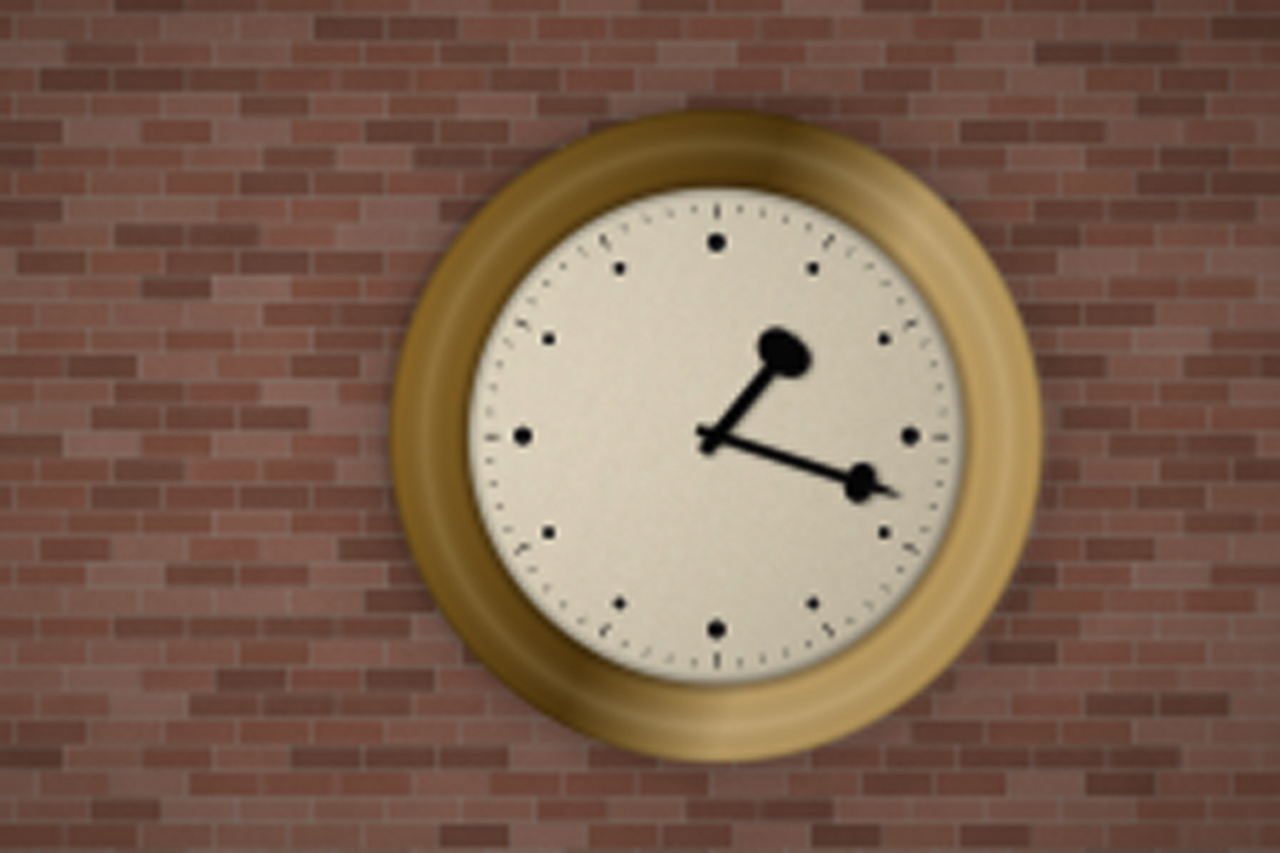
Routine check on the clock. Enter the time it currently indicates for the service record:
1:18
